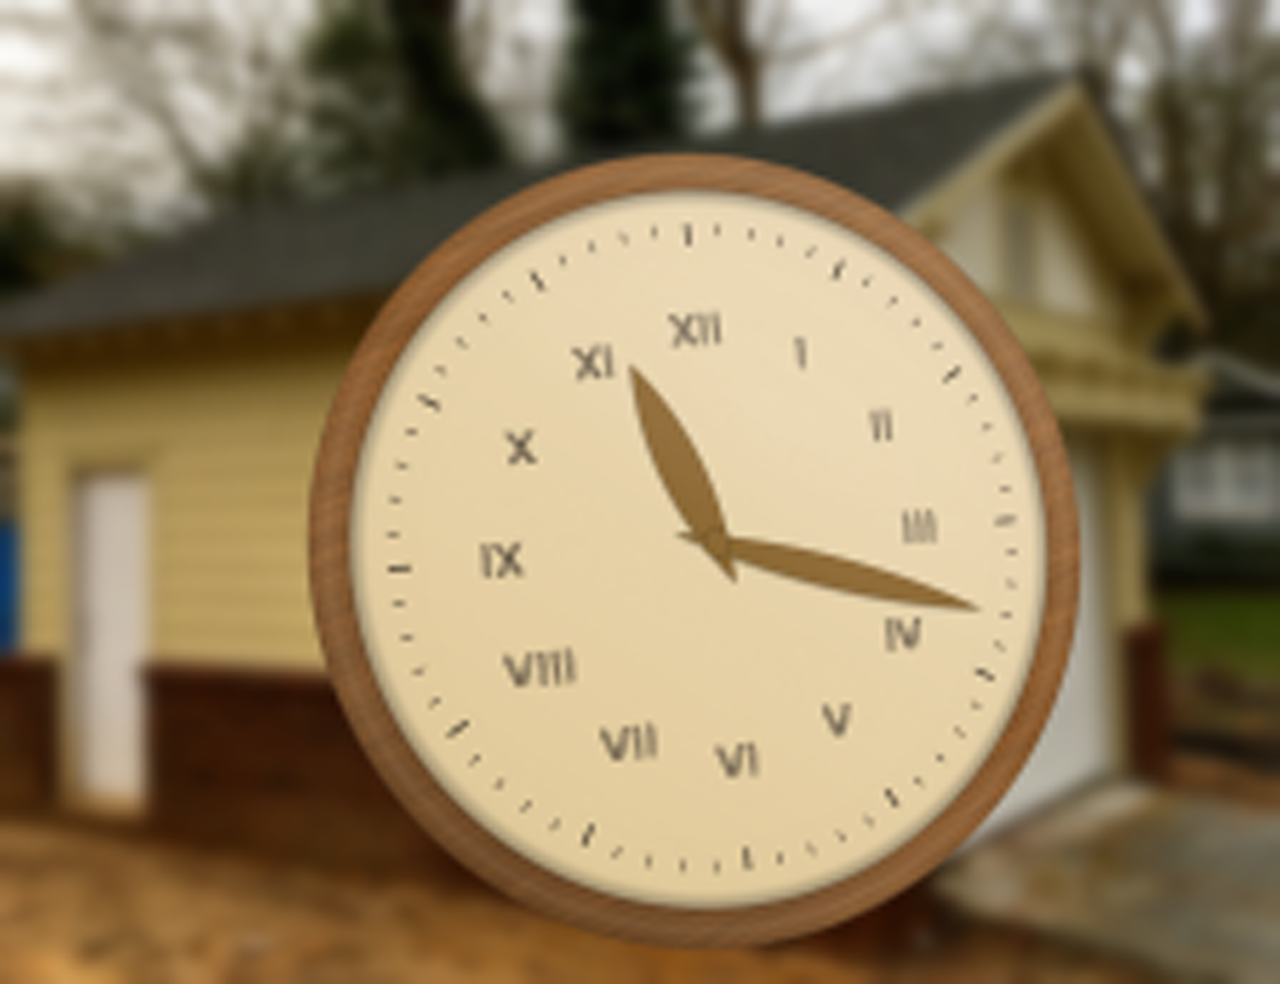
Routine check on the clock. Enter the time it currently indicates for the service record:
11:18
